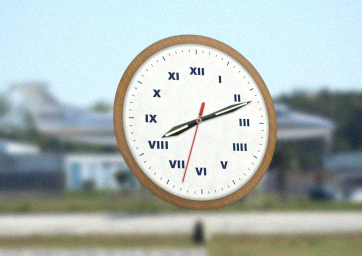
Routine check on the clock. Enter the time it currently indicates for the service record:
8:11:33
